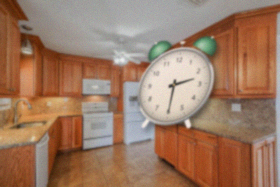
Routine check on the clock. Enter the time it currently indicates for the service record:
2:30
